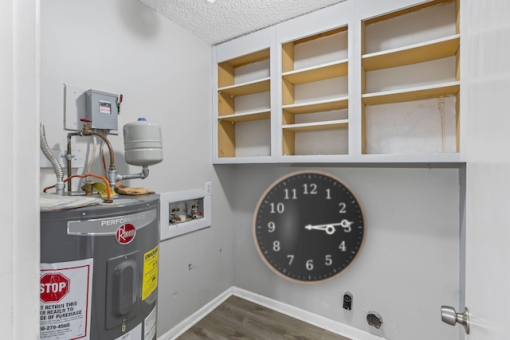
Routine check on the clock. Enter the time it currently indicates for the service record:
3:14
